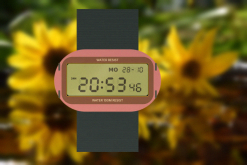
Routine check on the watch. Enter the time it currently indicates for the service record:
20:53:46
